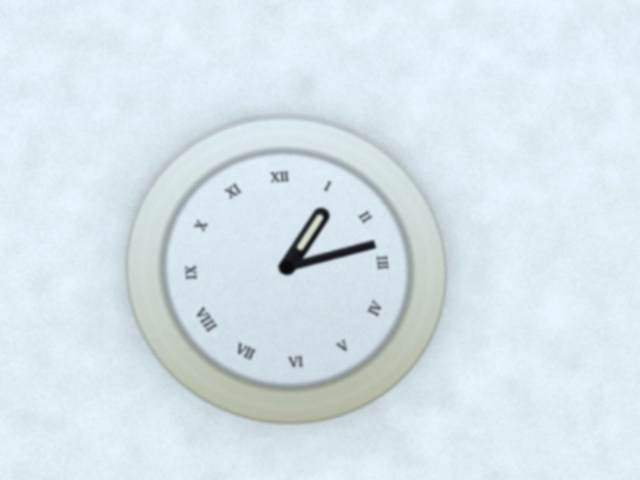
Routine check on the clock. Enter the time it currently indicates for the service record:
1:13
